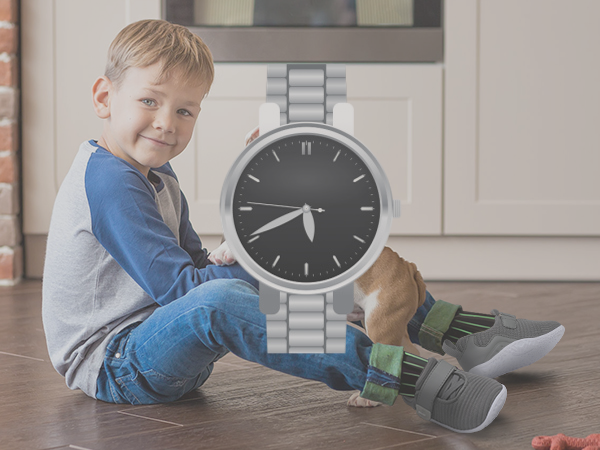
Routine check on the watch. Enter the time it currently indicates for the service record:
5:40:46
